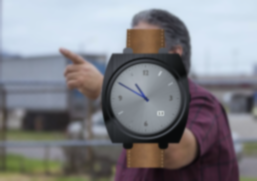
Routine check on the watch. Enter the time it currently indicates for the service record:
10:50
